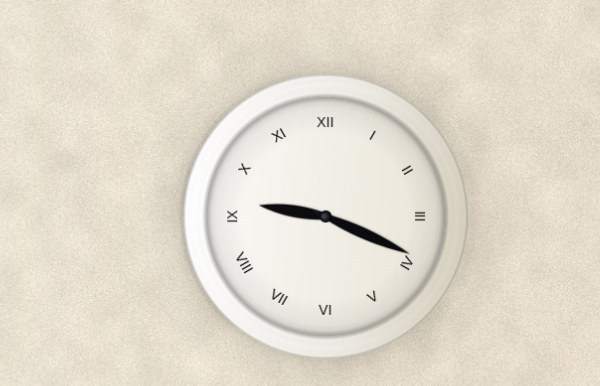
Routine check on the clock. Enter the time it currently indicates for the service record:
9:19
